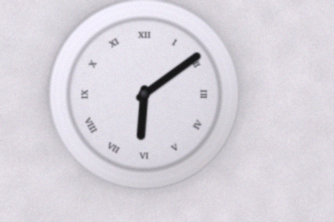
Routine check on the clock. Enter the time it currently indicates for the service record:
6:09
